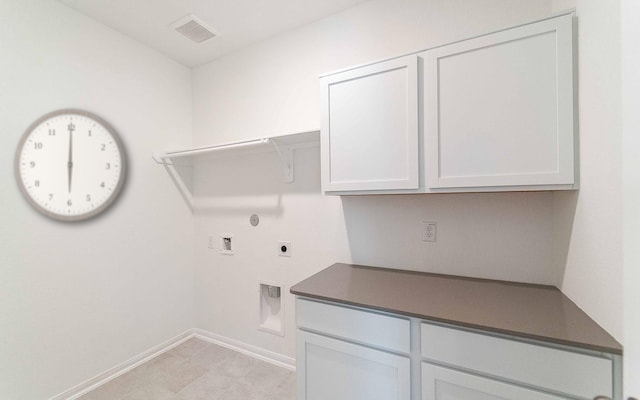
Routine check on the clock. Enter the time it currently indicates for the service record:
6:00
